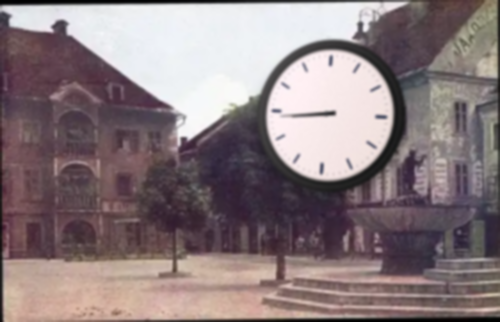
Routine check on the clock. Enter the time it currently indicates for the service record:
8:44
